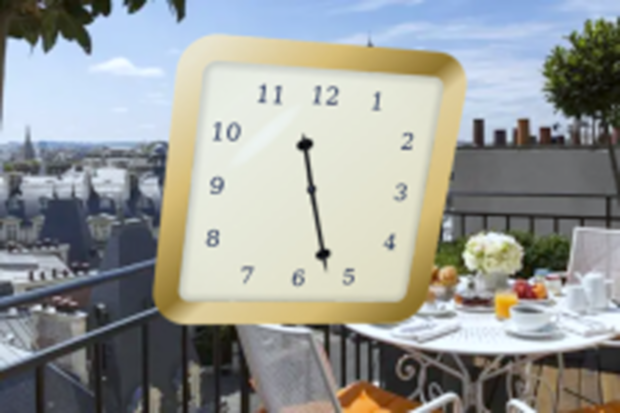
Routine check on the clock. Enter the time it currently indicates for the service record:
11:27
